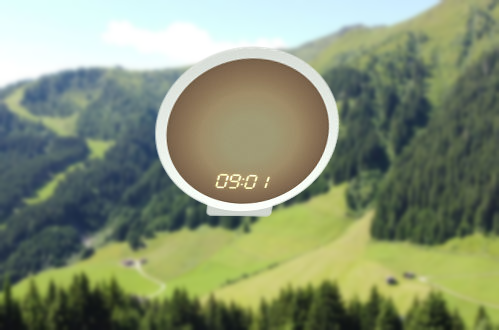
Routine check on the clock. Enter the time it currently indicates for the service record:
9:01
